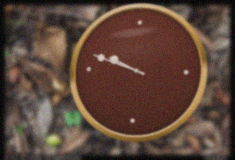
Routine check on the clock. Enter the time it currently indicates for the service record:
9:48
